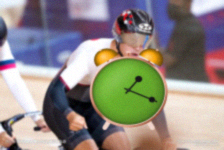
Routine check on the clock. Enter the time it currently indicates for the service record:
1:19
